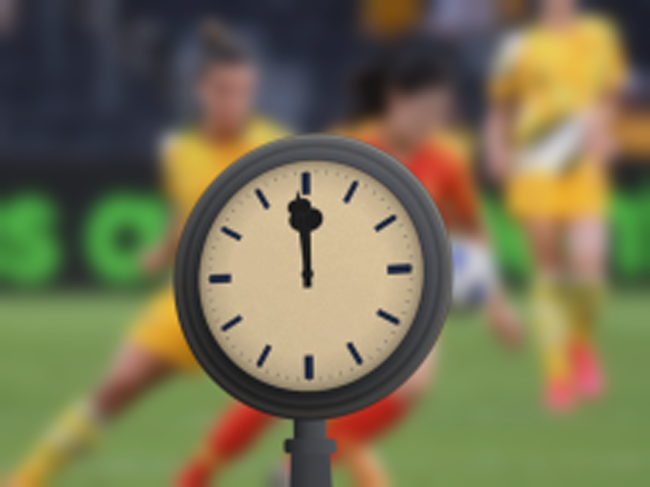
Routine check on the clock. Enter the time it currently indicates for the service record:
11:59
